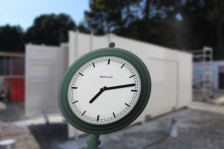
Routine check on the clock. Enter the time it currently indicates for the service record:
7:13
